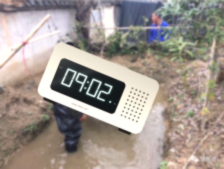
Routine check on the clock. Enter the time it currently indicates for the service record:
9:02
